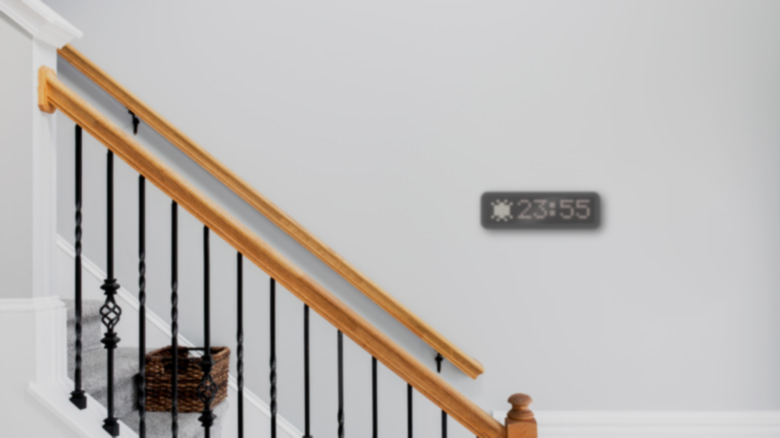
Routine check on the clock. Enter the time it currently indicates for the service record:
23:55
